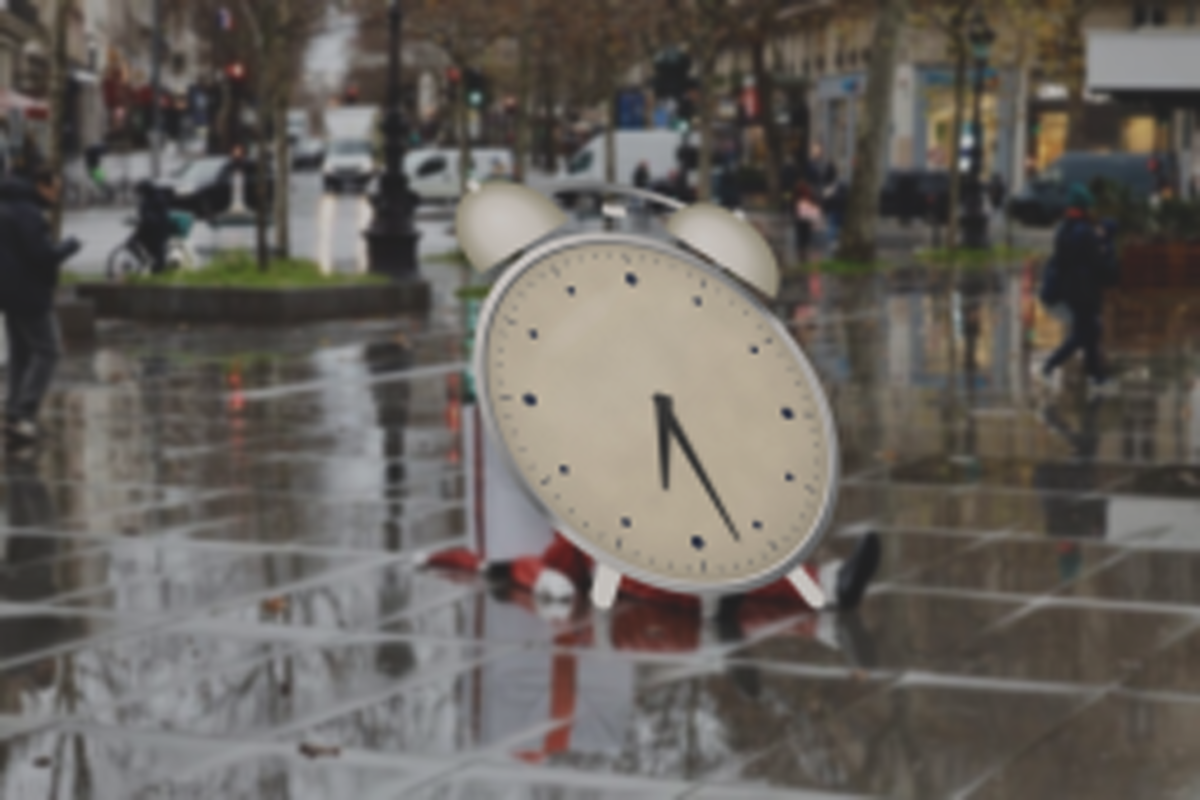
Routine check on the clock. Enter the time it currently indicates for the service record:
6:27
